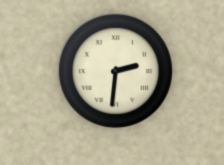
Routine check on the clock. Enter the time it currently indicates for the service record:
2:31
